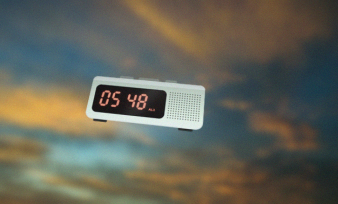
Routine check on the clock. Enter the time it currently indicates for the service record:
5:48
